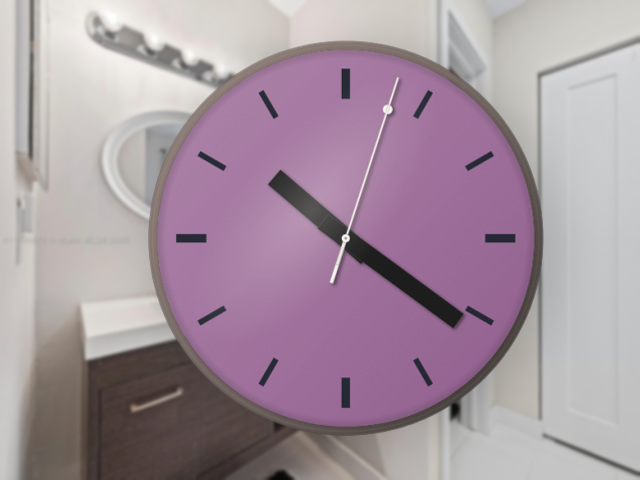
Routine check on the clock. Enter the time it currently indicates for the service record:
10:21:03
